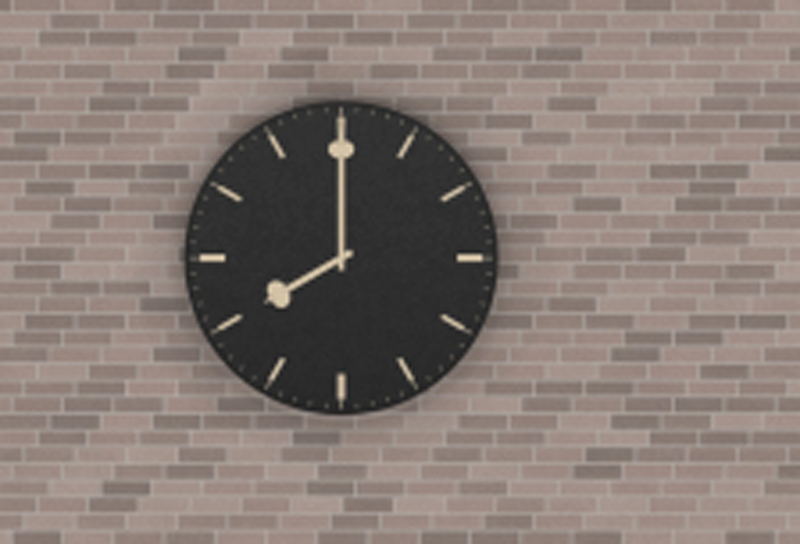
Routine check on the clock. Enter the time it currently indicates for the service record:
8:00
